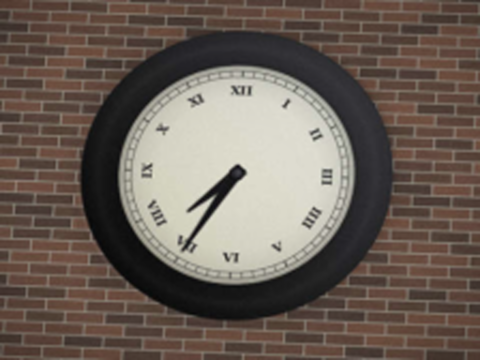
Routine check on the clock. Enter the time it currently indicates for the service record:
7:35
